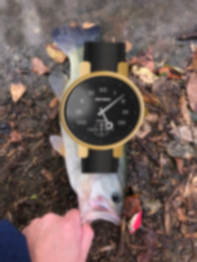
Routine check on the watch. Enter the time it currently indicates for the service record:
5:08
